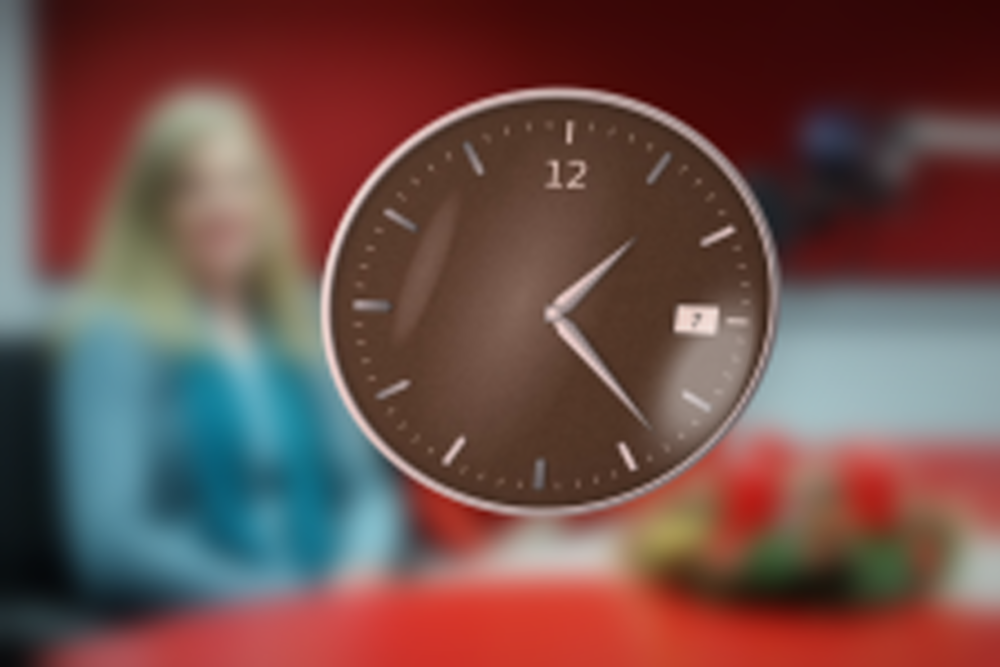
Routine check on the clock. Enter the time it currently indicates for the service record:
1:23
